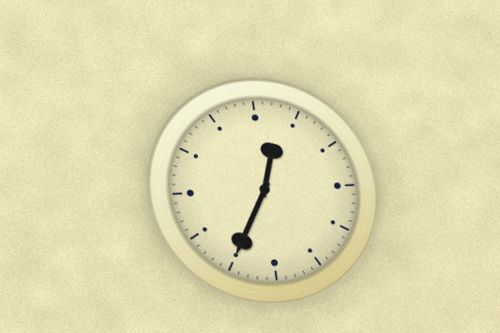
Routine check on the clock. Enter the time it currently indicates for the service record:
12:35
